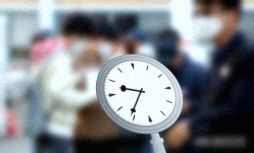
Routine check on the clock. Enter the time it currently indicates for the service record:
9:36
